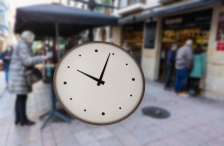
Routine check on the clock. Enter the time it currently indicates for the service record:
10:04
